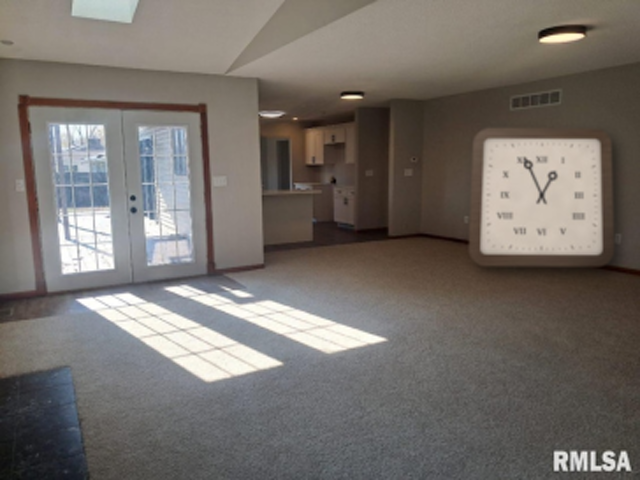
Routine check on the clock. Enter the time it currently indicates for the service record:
12:56
